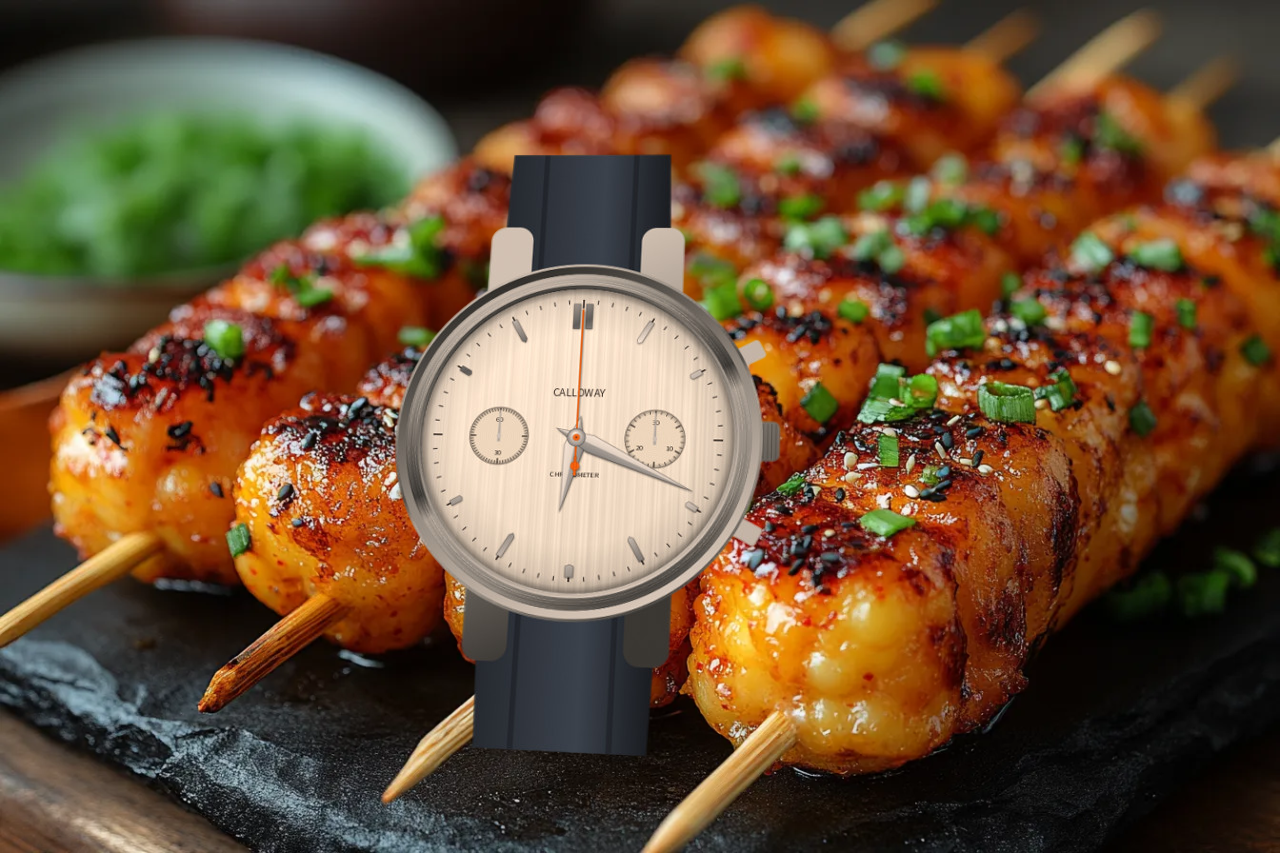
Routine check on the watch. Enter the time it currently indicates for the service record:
6:19
